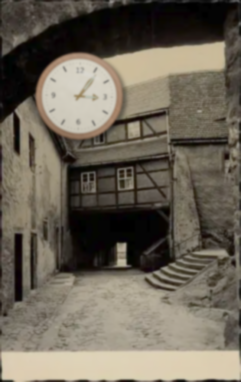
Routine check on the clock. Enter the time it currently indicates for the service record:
3:06
